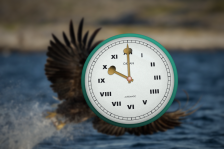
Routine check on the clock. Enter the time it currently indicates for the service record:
10:00
